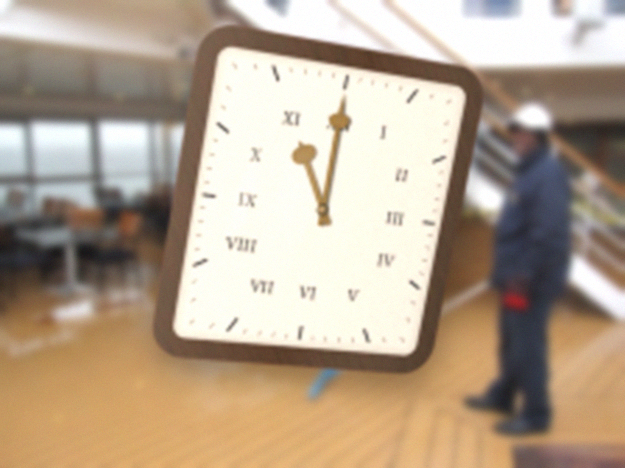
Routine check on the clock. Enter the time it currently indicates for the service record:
11:00
